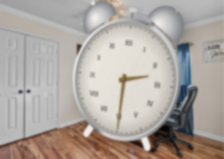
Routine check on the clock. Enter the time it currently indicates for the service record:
2:30
